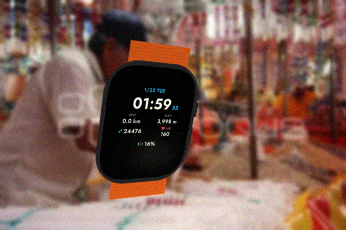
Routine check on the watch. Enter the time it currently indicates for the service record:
1:59
